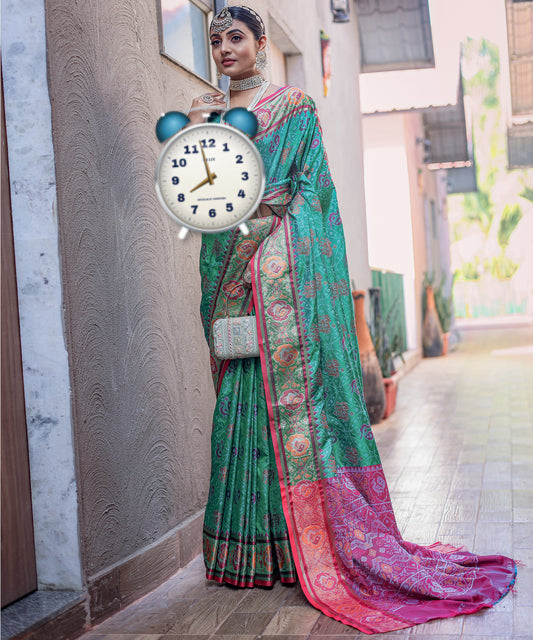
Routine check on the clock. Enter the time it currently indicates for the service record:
7:58
